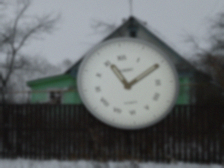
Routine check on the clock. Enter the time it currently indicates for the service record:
11:10
